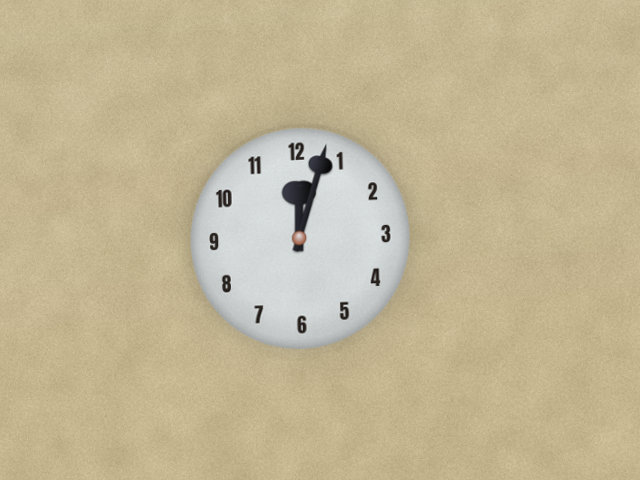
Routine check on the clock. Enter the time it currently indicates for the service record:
12:03
